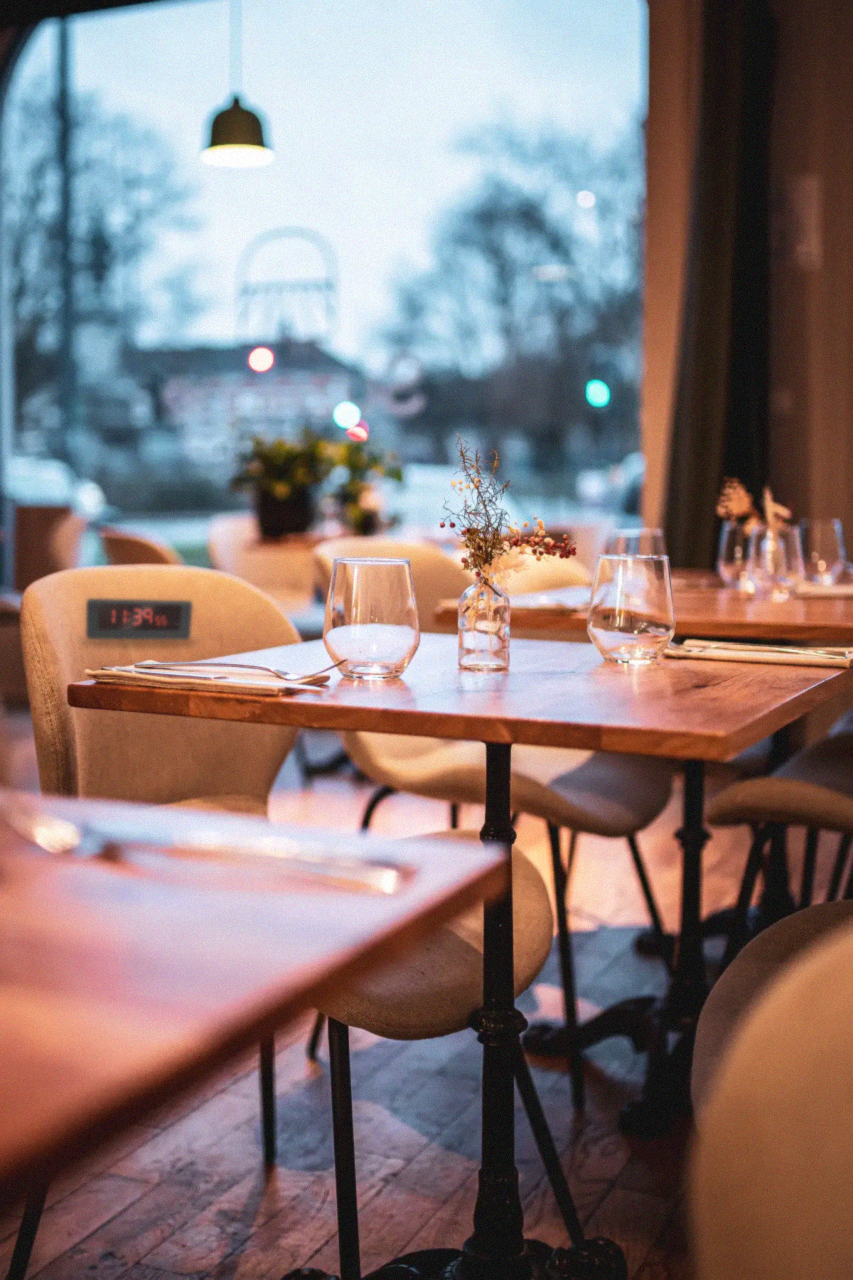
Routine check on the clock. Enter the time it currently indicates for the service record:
11:39
